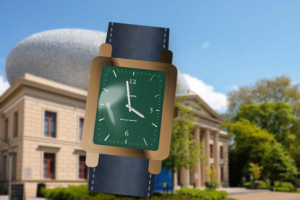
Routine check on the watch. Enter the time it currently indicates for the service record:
3:58
